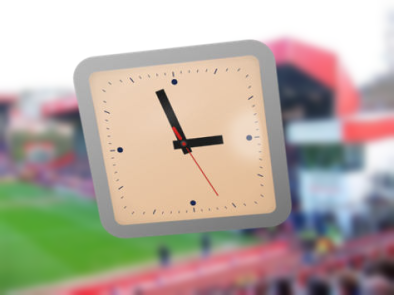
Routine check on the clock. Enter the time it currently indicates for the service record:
2:57:26
